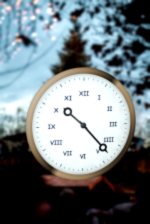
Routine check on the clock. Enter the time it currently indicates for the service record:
10:23
